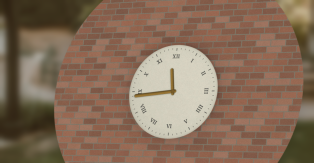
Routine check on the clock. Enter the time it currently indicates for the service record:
11:44
